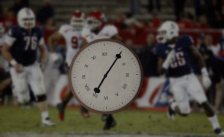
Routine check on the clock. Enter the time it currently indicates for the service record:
7:06
